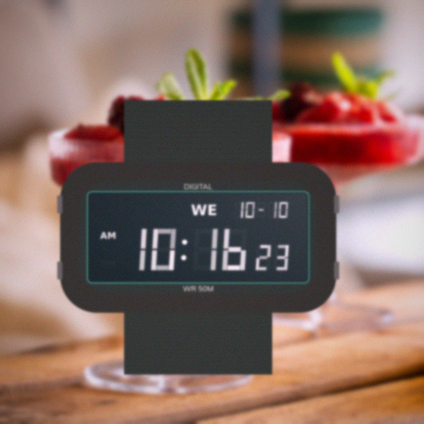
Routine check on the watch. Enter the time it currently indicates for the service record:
10:16:23
